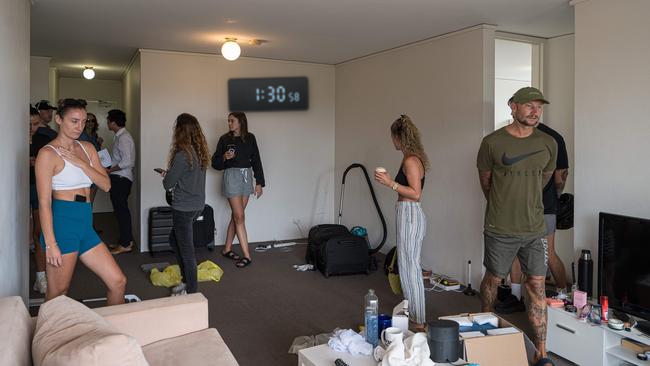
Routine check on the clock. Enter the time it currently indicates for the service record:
1:30
